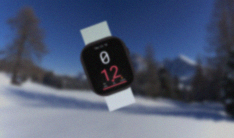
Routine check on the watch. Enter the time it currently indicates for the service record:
0:12
